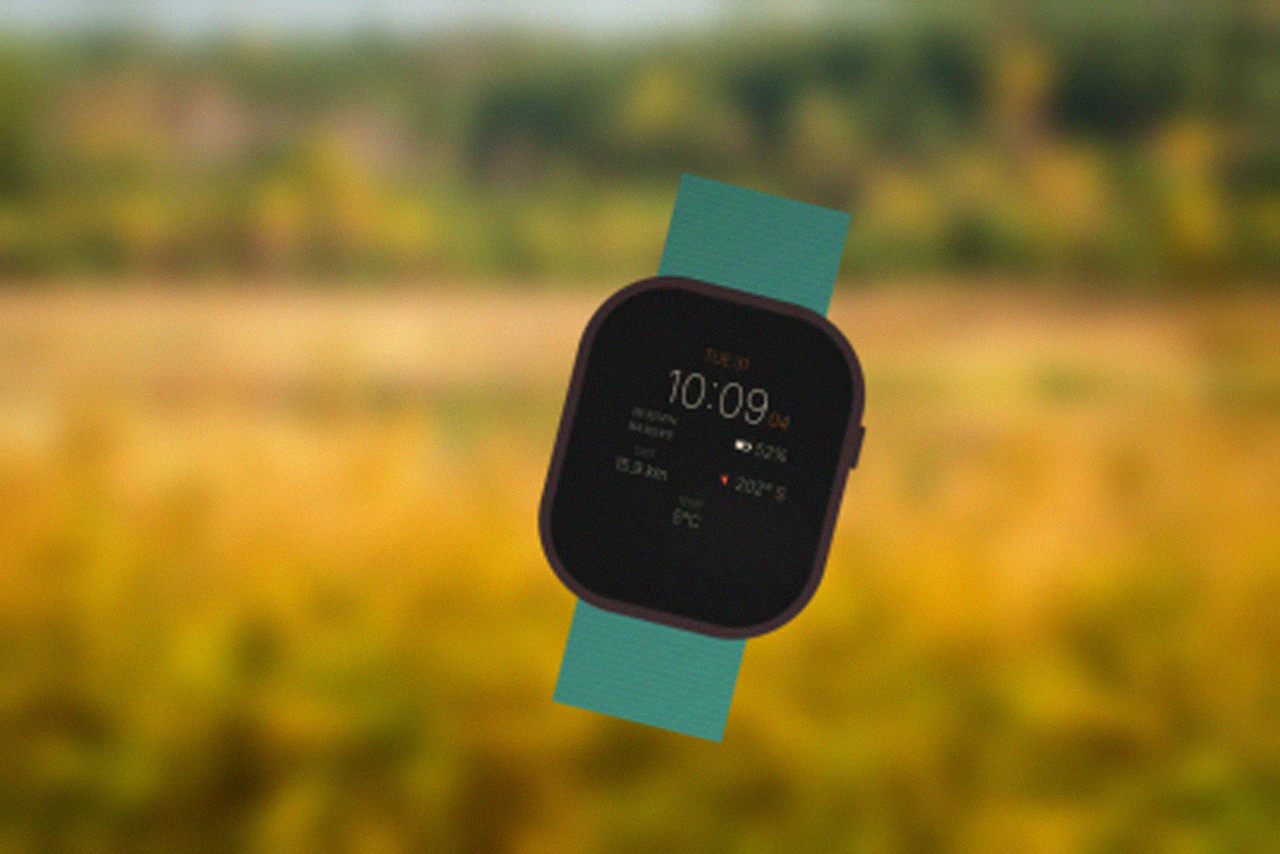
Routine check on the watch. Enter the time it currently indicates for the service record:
10:09
